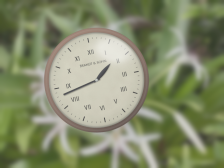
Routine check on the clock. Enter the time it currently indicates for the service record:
1:43
